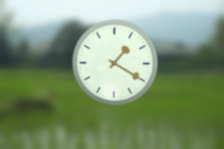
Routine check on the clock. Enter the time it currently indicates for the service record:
1:20
